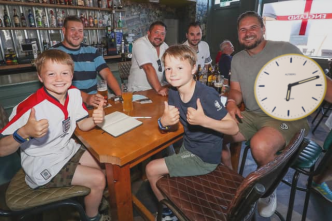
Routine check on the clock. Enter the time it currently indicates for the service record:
6:12
